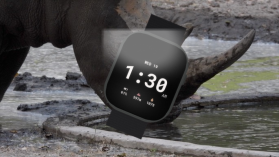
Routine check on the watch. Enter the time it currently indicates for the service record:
1:30
